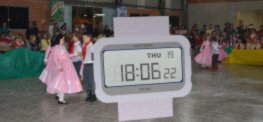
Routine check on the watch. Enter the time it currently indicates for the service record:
18:06:22
